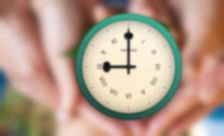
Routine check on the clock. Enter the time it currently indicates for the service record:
9:00
